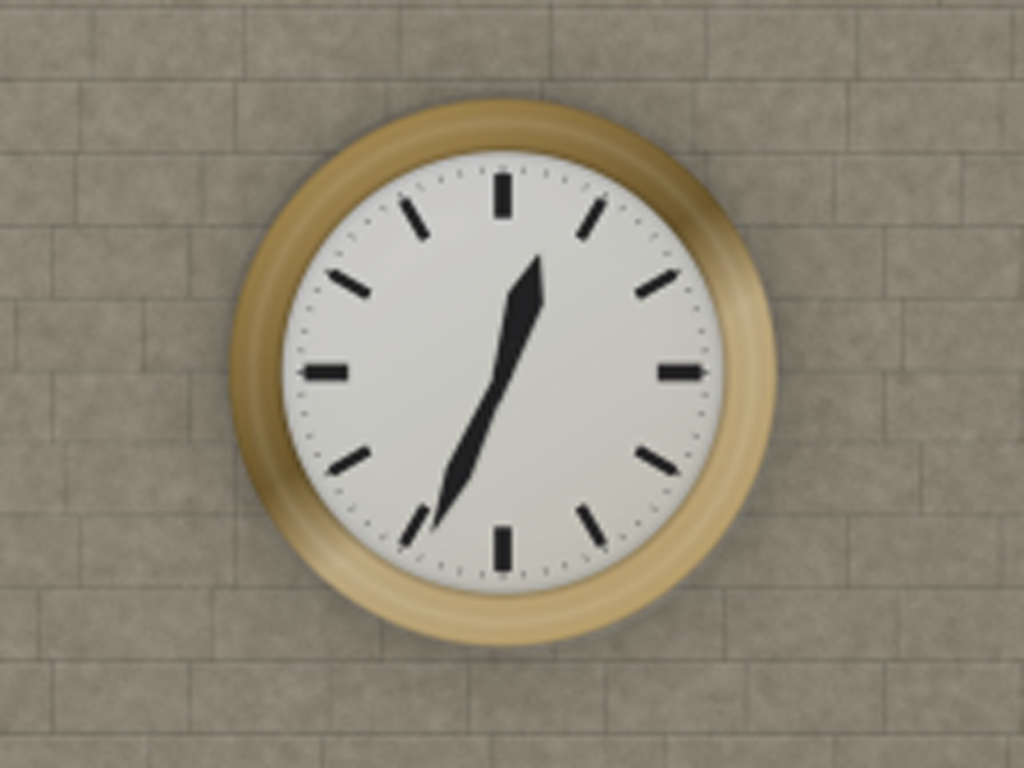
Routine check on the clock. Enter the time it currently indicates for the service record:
12:34
